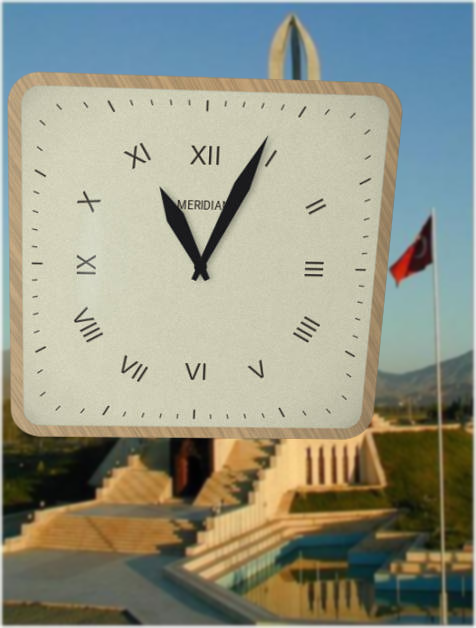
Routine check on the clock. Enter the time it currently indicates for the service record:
11:04
